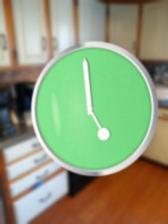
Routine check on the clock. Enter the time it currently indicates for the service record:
4:59
